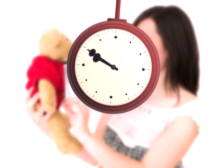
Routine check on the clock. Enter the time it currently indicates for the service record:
9:50
